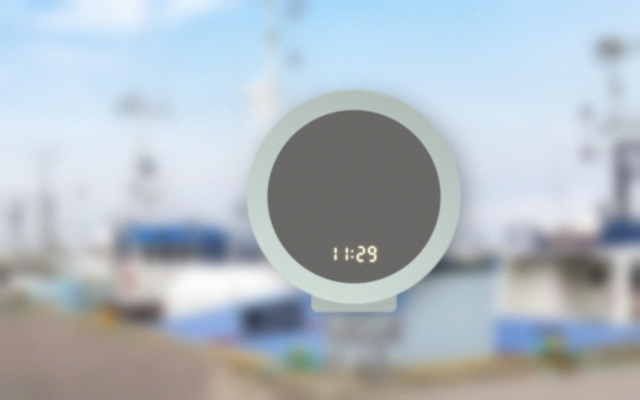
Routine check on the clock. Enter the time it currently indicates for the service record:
11:29
